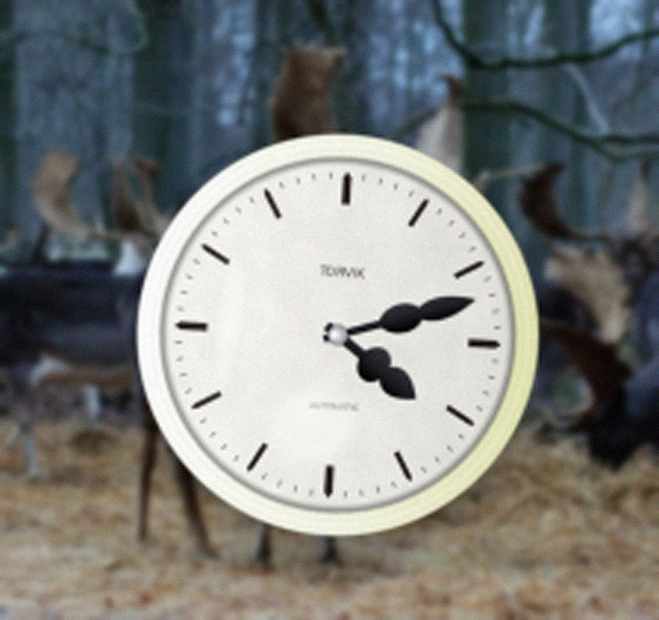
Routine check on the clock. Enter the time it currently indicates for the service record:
4:12
